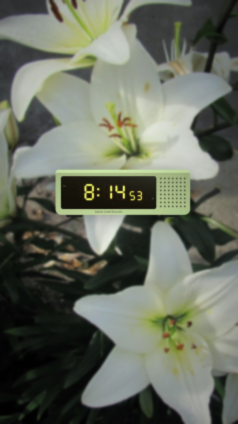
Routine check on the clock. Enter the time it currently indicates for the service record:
8:14:53
